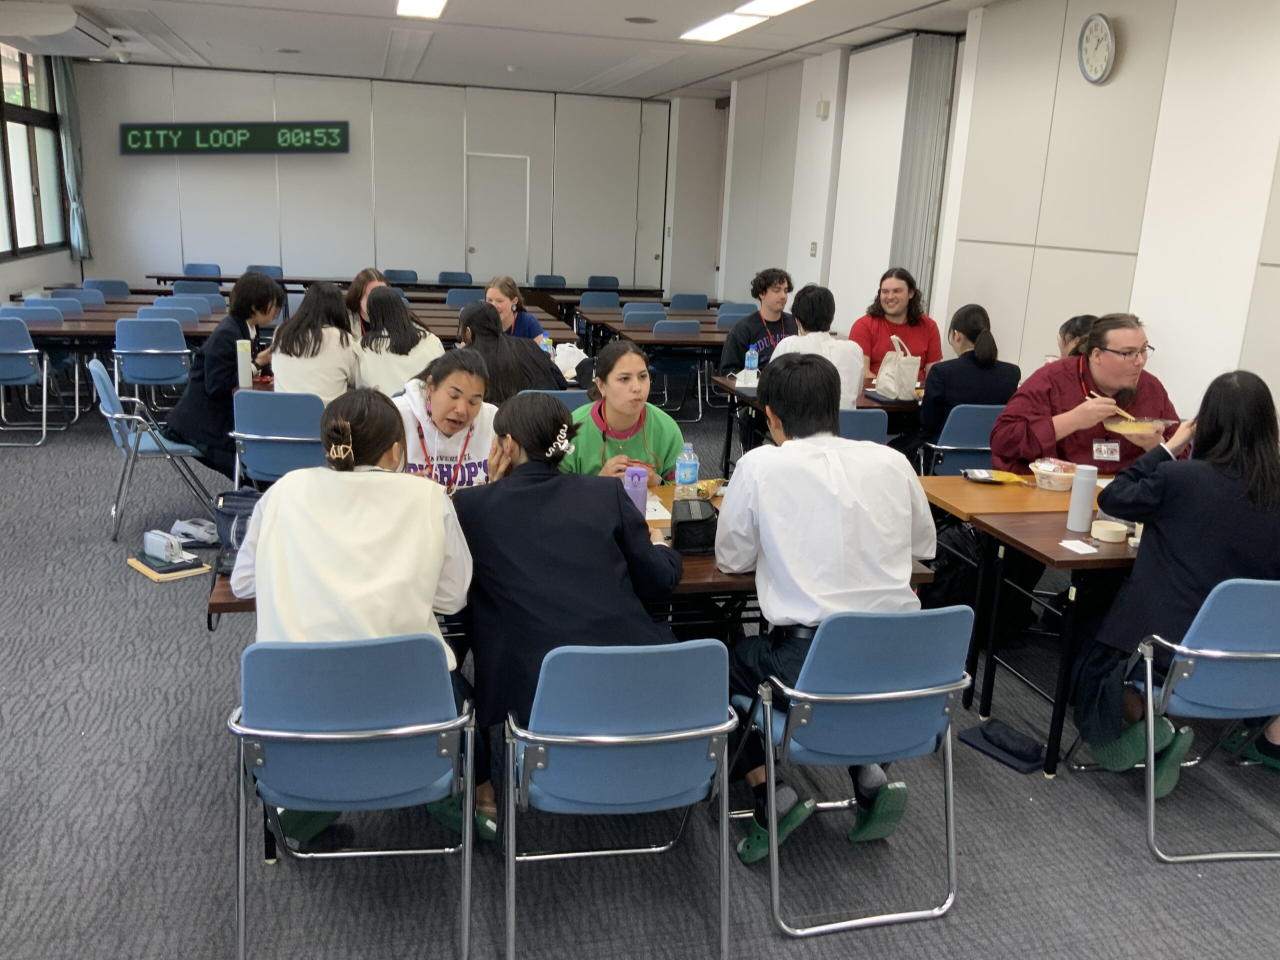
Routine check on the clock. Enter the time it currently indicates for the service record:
0:53
